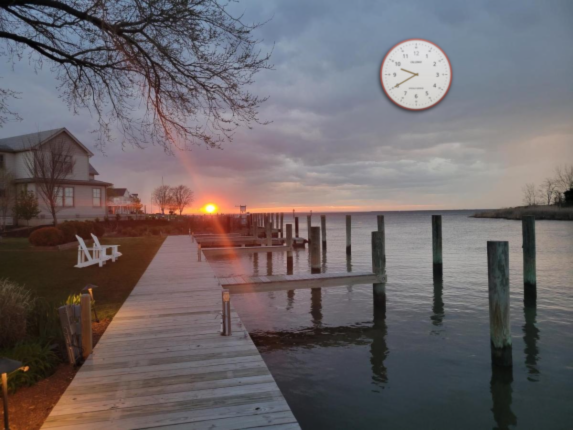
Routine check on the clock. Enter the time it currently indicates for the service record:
9:40
